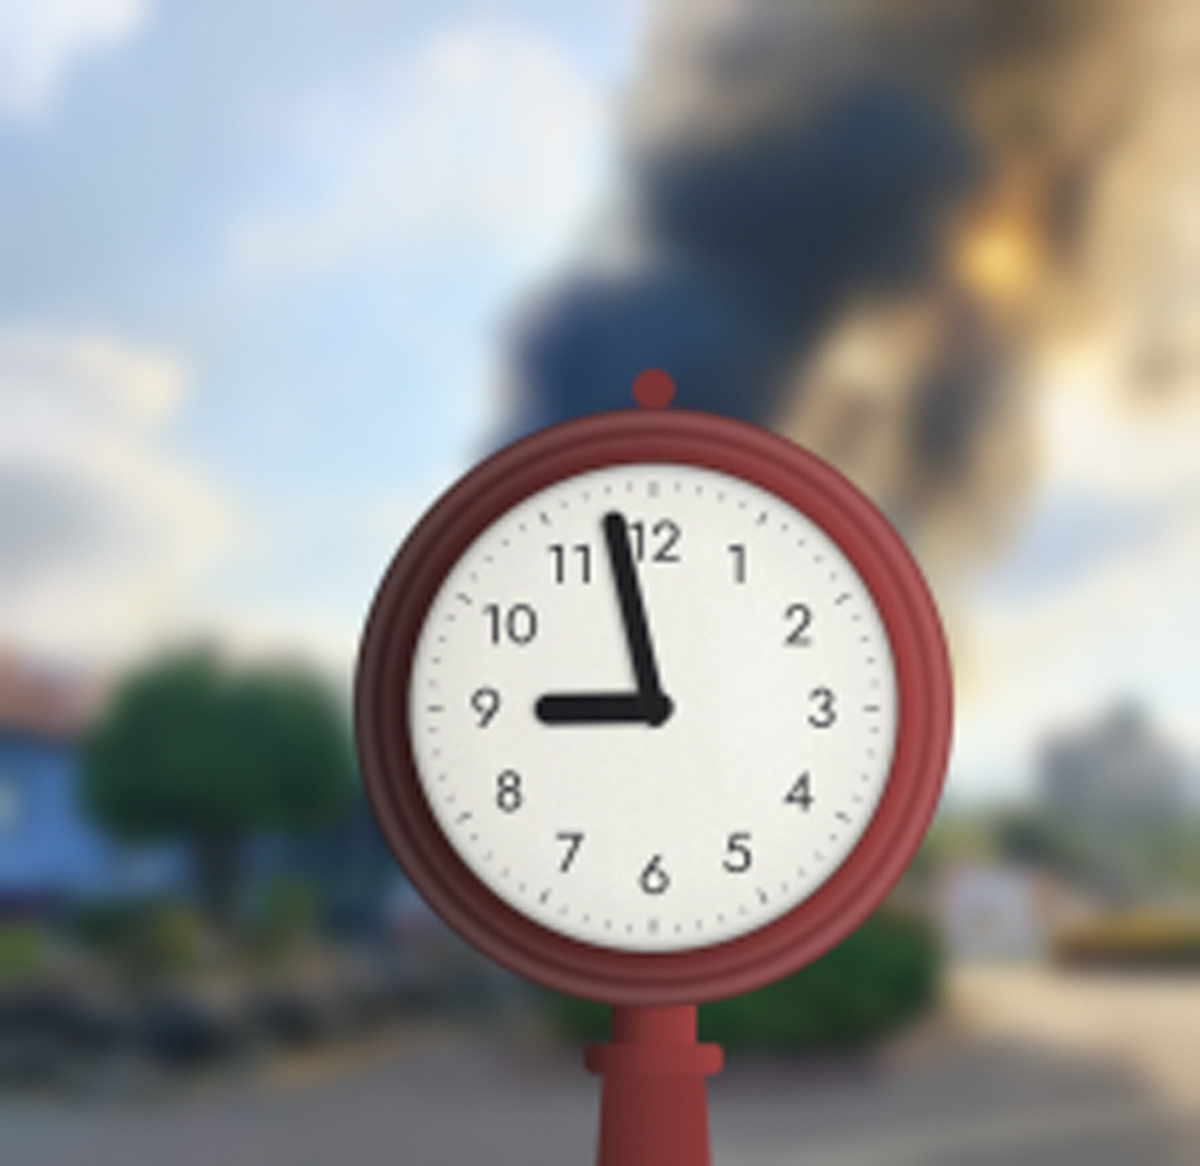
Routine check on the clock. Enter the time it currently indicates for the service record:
8:58
